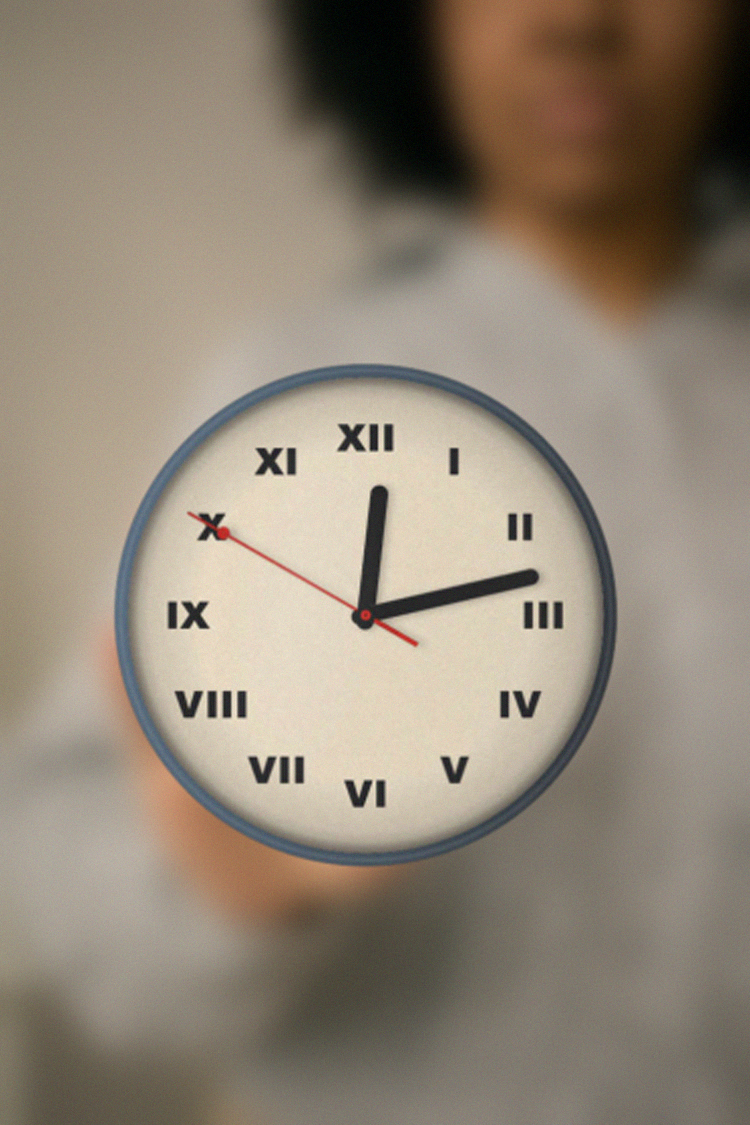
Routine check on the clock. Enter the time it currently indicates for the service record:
12:12:50
